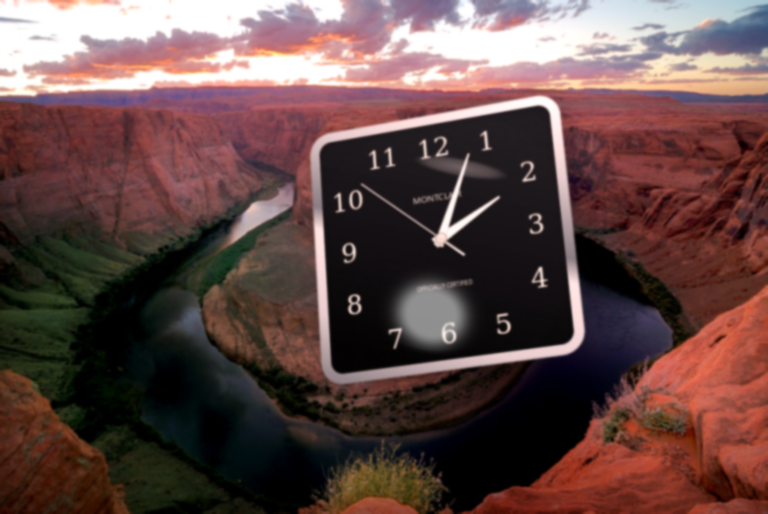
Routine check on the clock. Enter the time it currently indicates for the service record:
2:03:52
